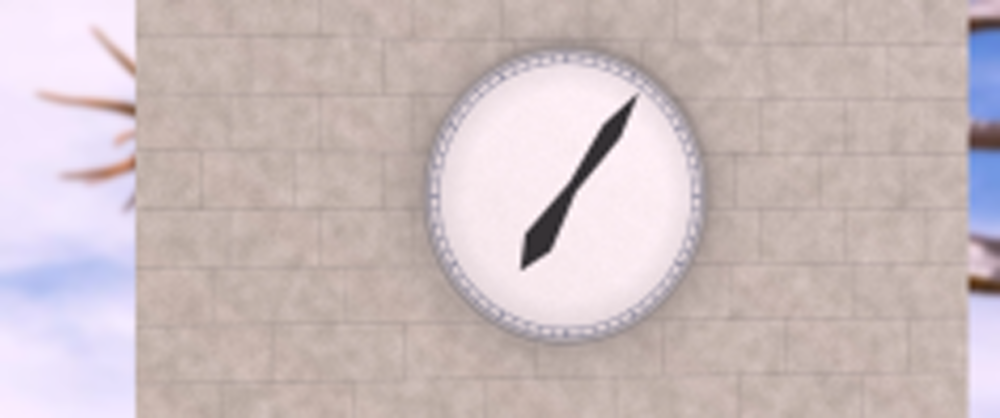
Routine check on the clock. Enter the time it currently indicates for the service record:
7:06
